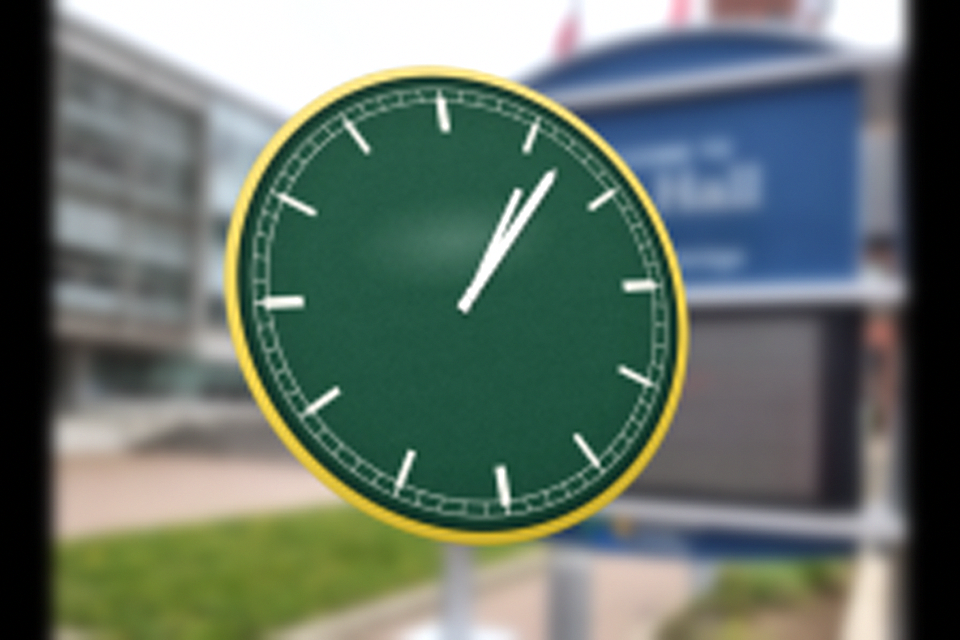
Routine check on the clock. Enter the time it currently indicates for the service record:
1:07
